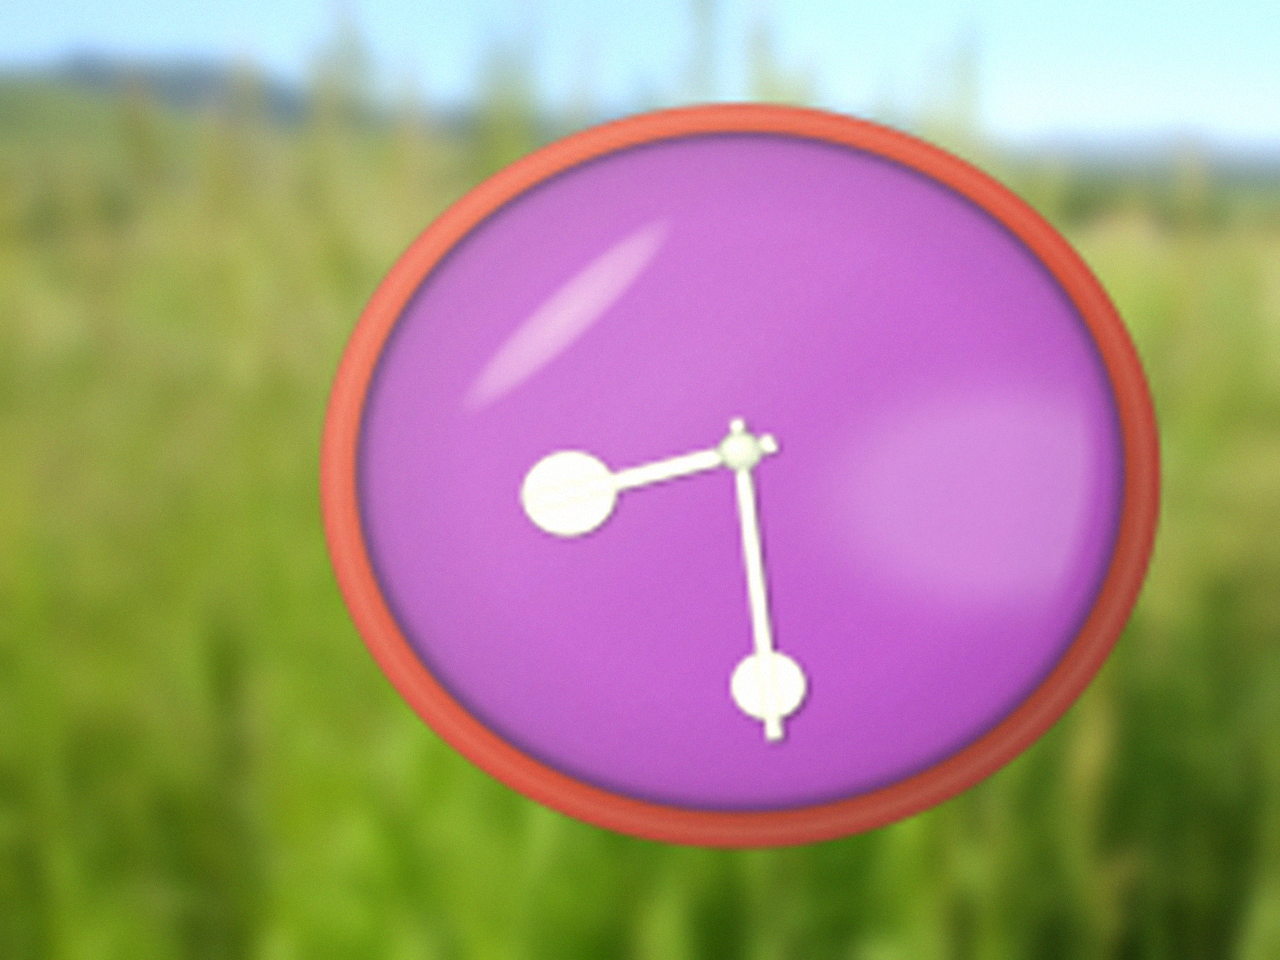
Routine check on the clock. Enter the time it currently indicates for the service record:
8:29
